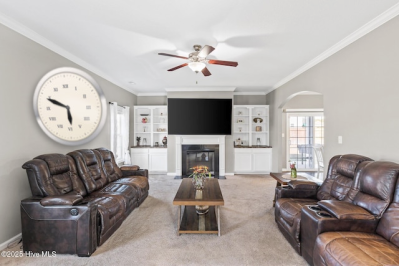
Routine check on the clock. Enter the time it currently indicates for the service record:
5:49
